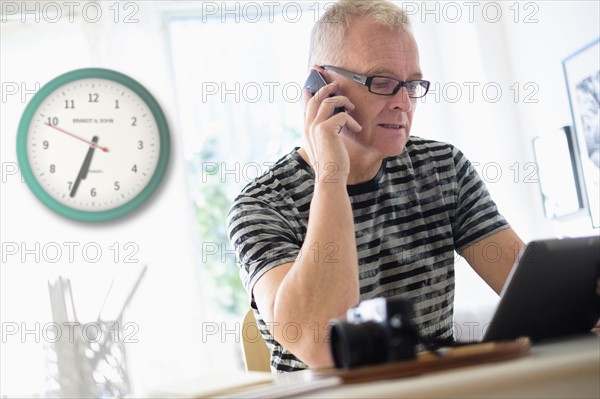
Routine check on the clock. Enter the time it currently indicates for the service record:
6:33:49
